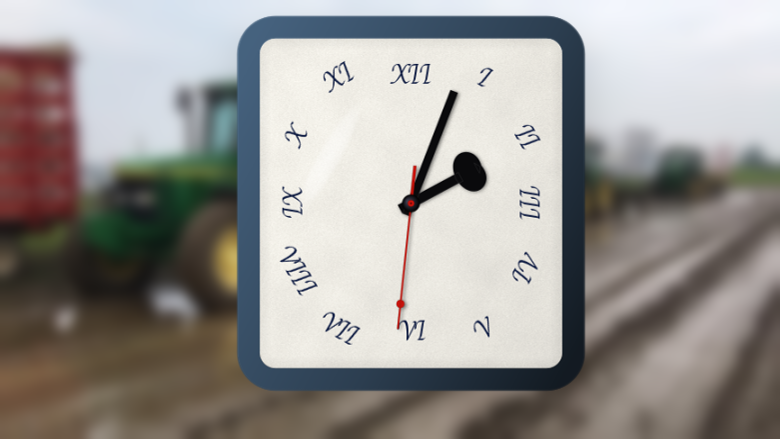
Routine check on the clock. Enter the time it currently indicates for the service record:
2:03:31
